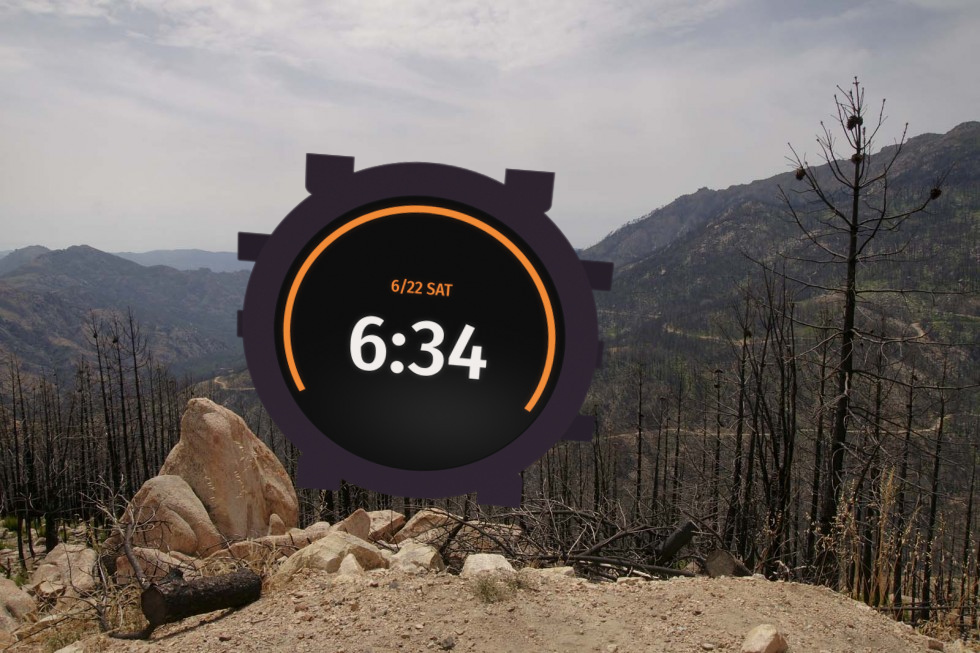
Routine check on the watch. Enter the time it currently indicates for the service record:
6:34
